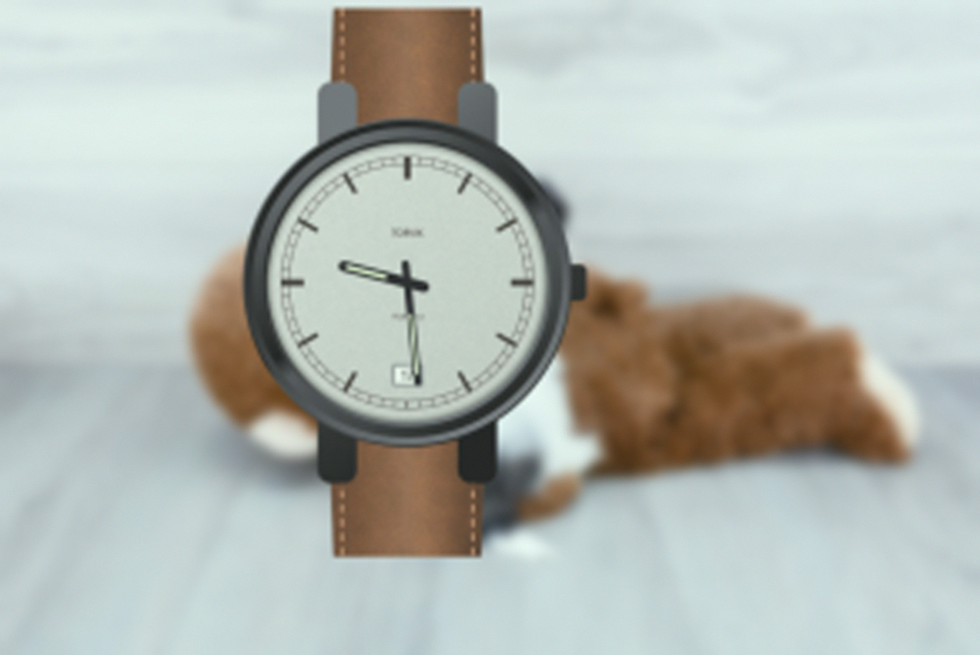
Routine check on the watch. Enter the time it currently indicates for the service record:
9:29
